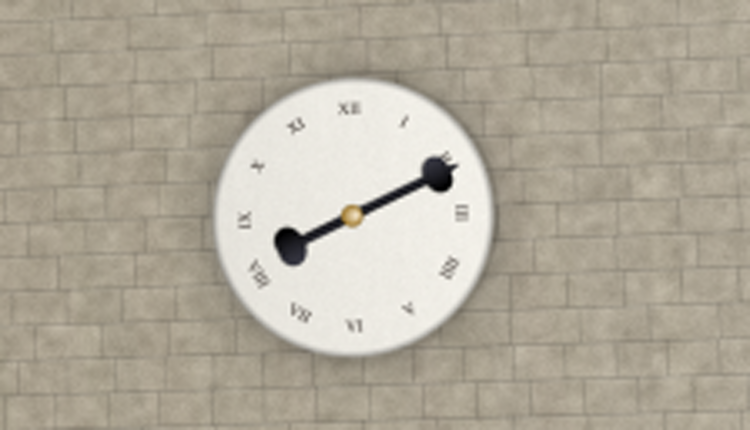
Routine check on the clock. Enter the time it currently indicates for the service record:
8:11
